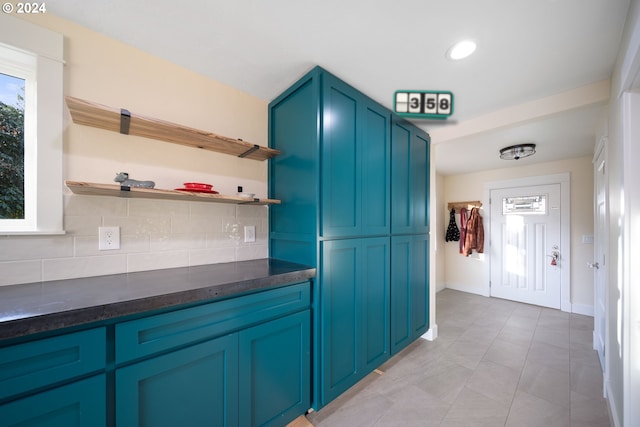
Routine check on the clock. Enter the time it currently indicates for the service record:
3:58
